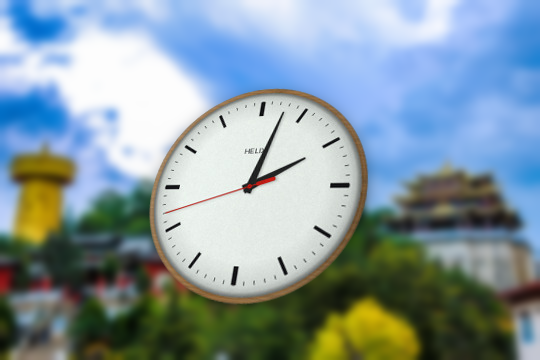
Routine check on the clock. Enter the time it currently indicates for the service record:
2:02:42
